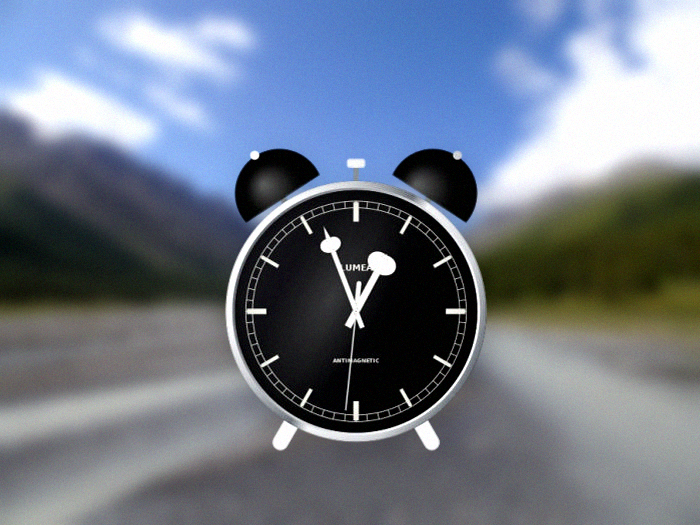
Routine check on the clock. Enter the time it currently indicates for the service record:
12:56:31
